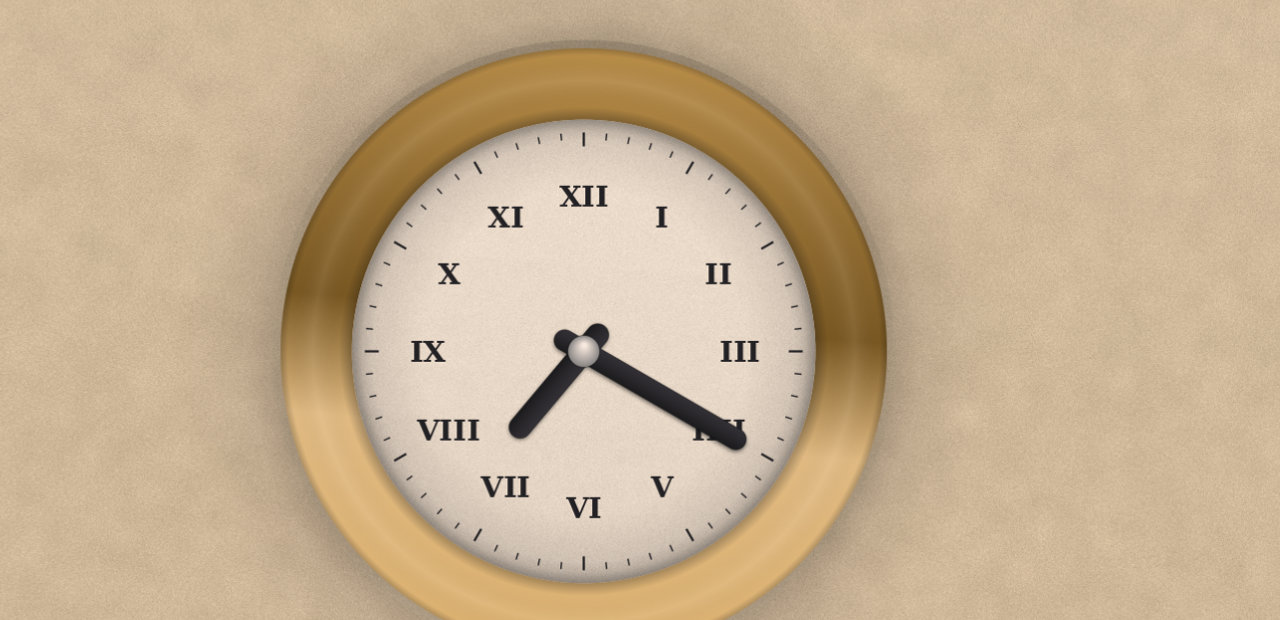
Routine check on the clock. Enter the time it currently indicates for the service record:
7:20
